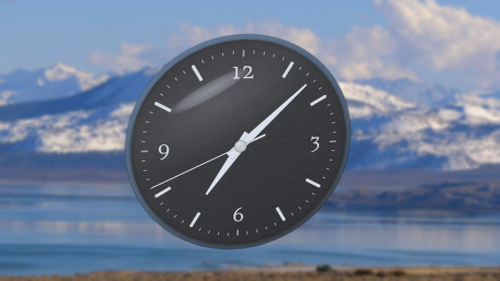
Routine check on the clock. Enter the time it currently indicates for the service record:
7:07:41
